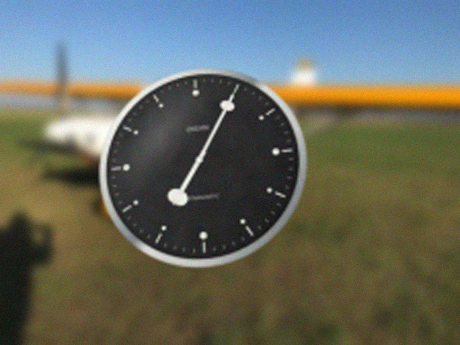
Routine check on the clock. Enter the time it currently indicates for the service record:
7:05
